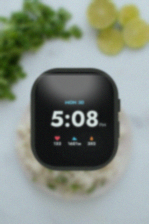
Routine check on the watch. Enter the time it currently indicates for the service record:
5:08
